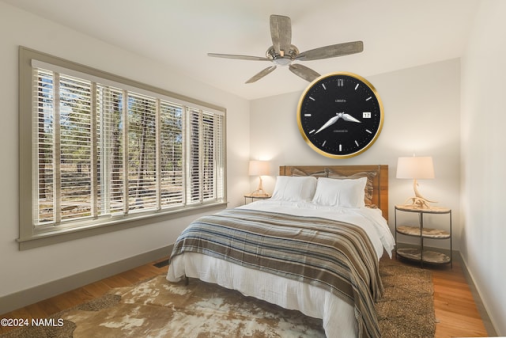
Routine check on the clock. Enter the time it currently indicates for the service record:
3:39
